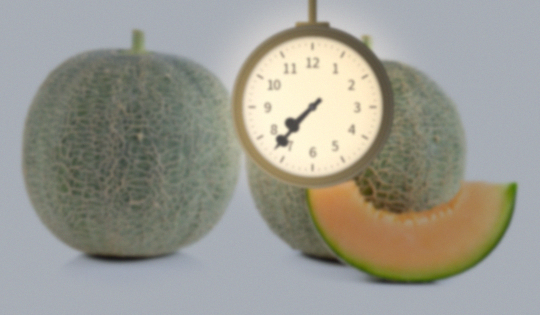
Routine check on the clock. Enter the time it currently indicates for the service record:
7:37
